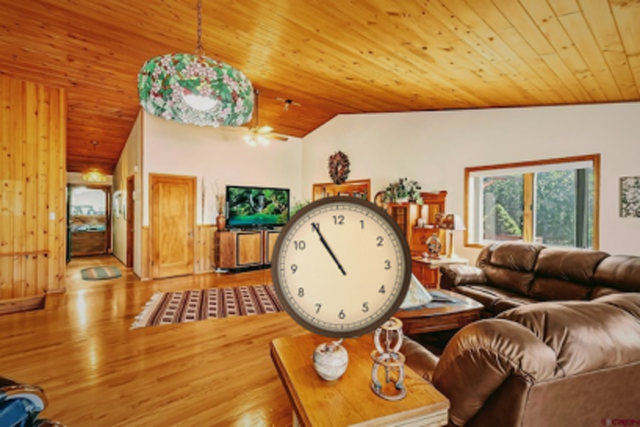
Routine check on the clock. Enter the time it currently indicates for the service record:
10:55
